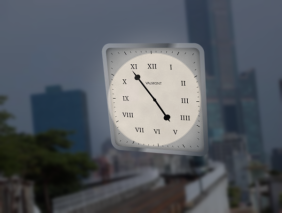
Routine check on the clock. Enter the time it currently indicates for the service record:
4:54
